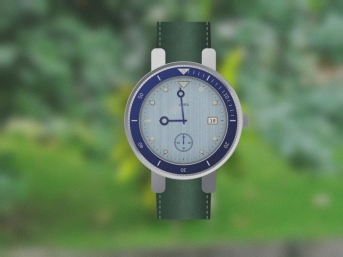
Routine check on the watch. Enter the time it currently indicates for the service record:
8:59
